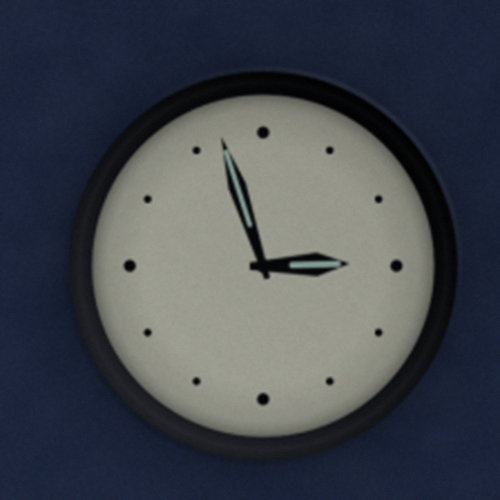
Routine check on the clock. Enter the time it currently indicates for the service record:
2:57
